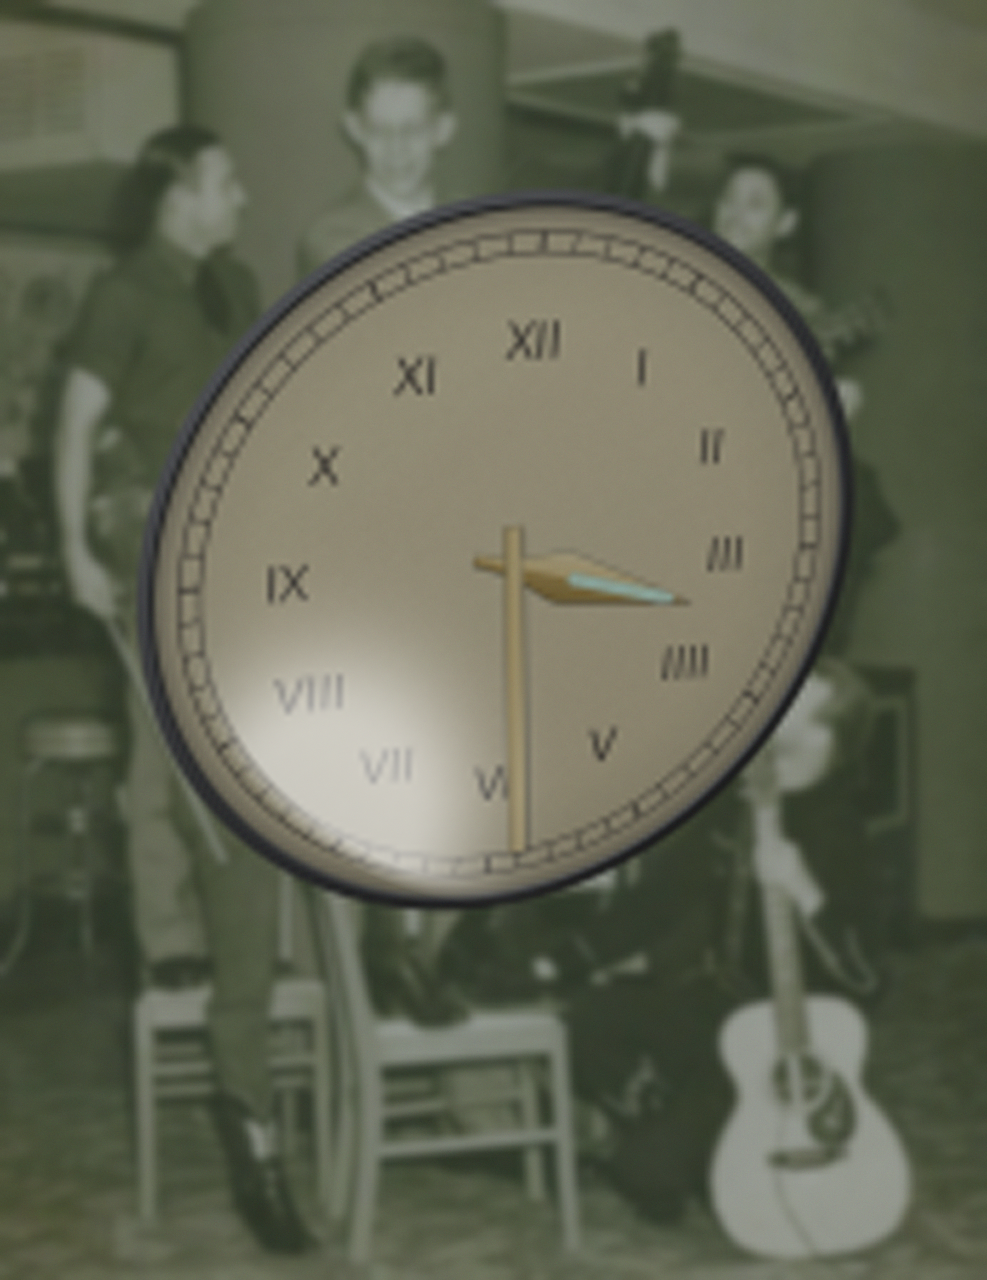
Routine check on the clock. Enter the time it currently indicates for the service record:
3:29
